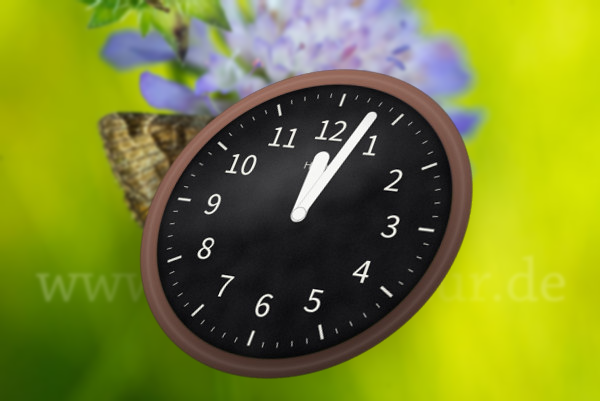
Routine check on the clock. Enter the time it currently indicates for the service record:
12:03
